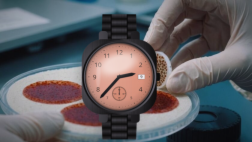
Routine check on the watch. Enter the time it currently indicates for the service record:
2:37
